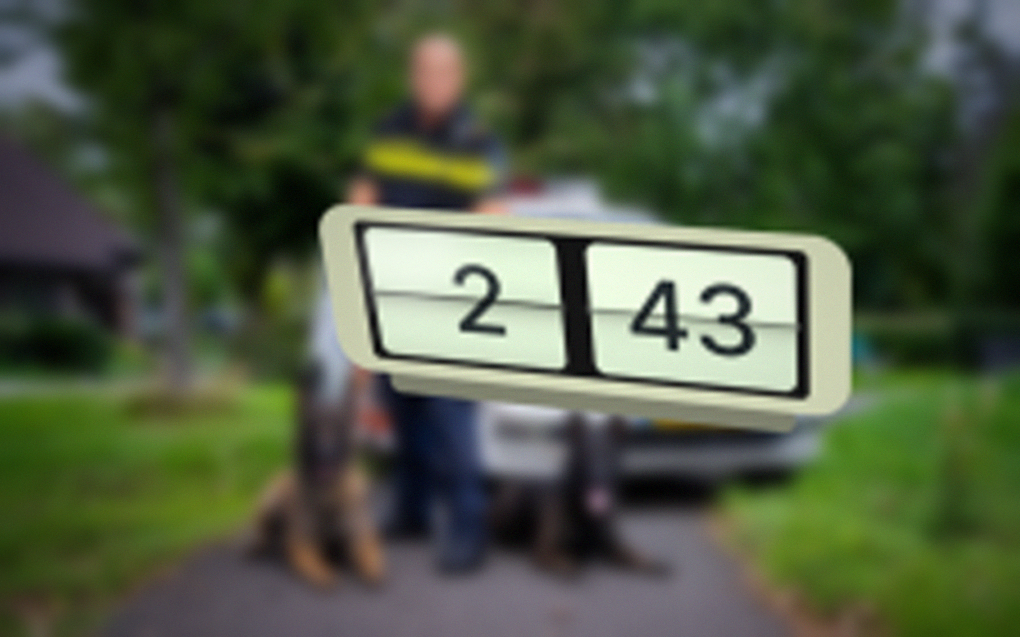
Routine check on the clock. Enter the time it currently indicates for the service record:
2:43
